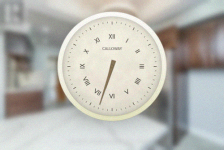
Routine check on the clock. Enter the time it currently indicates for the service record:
6:33
